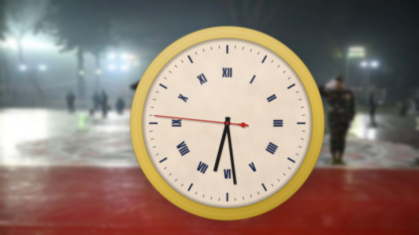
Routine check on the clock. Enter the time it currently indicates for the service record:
6:28:46
